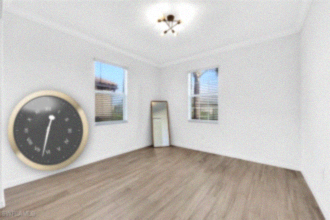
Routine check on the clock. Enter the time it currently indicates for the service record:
12:32
